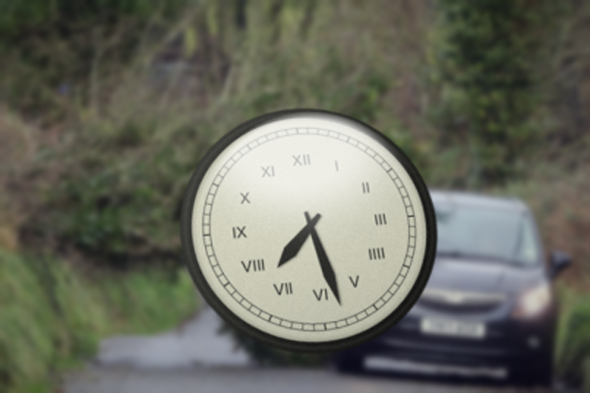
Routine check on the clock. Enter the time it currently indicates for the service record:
7:28
